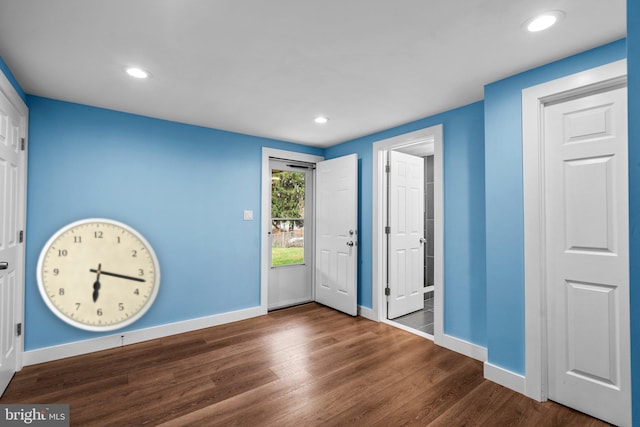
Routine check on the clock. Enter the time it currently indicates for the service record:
6:17
